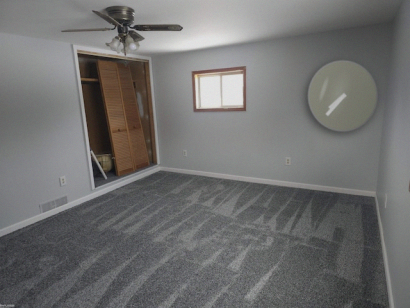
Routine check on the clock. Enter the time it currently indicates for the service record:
7:37
